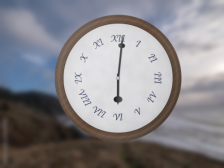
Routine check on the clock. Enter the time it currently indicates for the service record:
6:01
